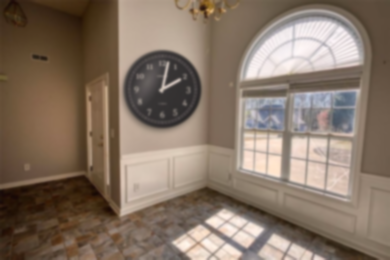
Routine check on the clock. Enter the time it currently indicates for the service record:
2:02
